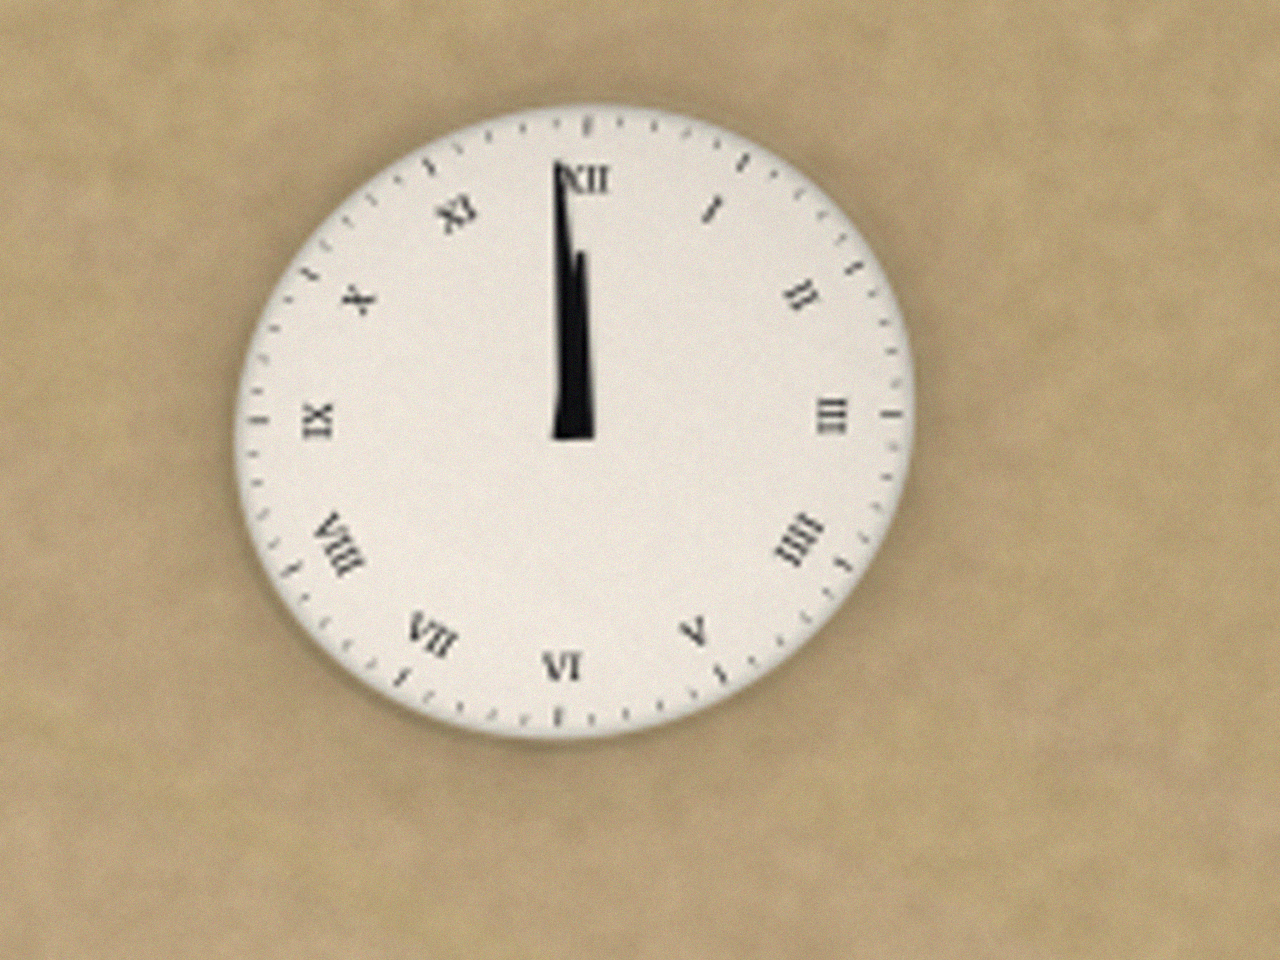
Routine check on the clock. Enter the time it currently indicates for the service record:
11:59
